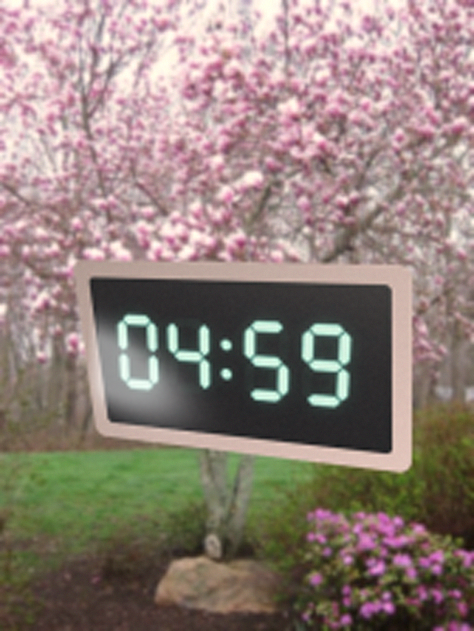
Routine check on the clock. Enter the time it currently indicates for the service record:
4:59
